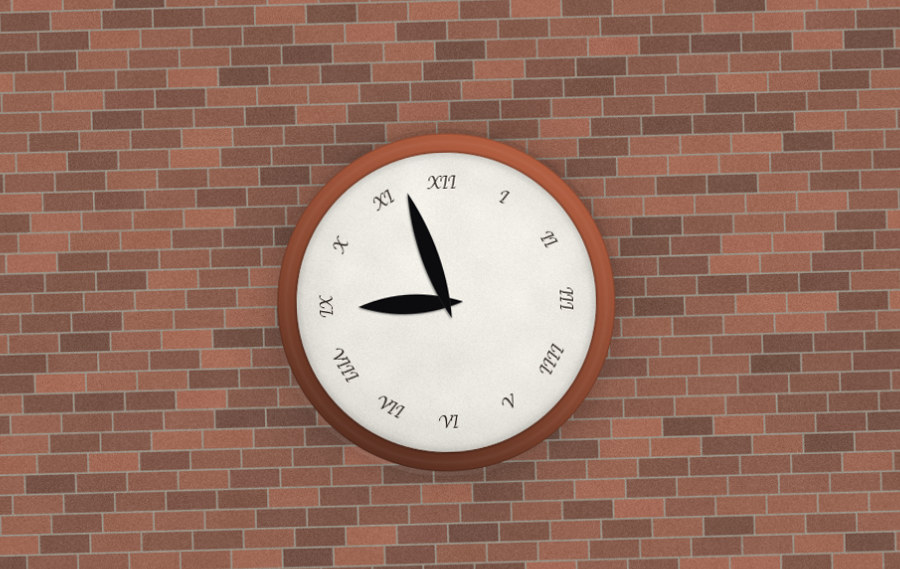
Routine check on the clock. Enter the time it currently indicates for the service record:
8:57
